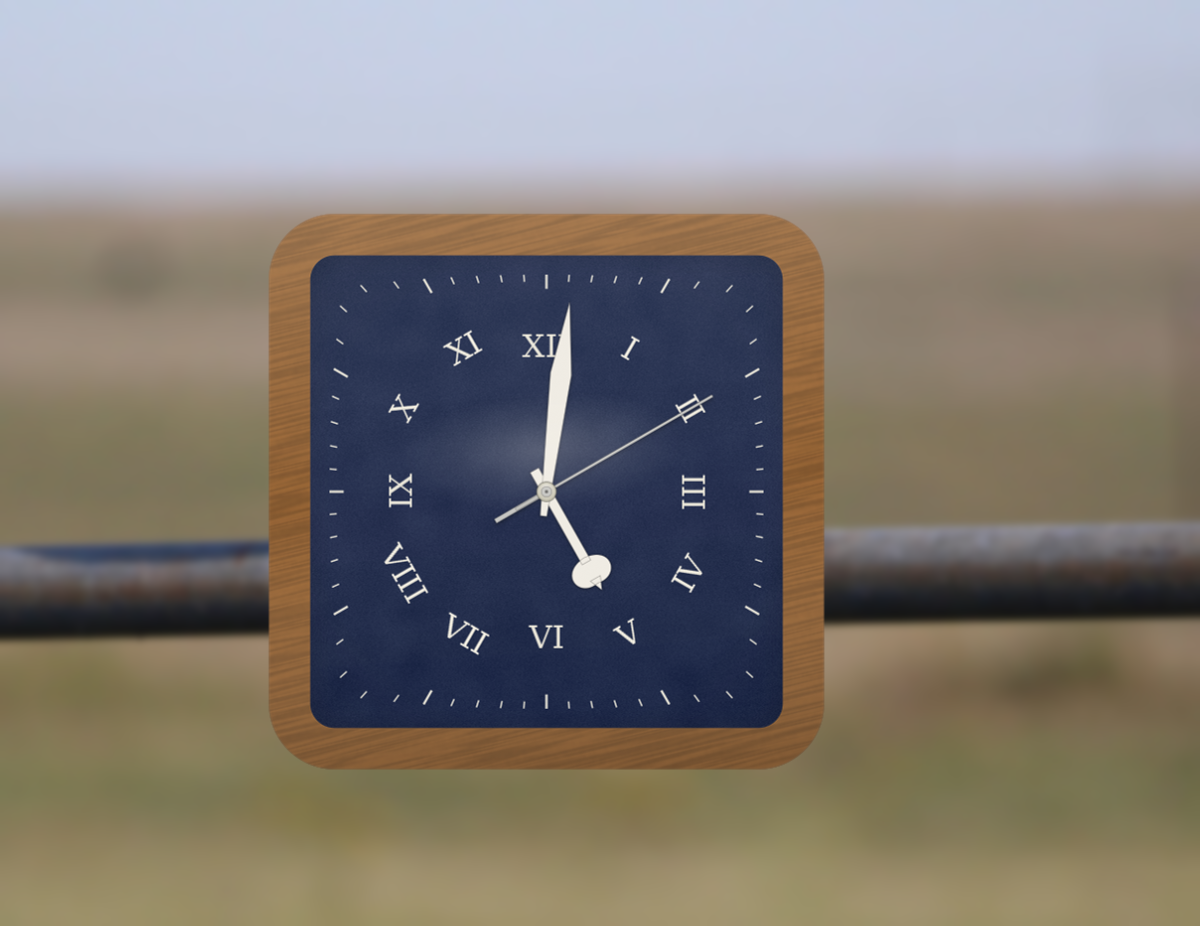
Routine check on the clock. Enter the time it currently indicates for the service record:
5:01:10
